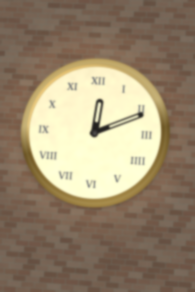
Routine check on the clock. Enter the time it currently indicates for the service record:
12:11
